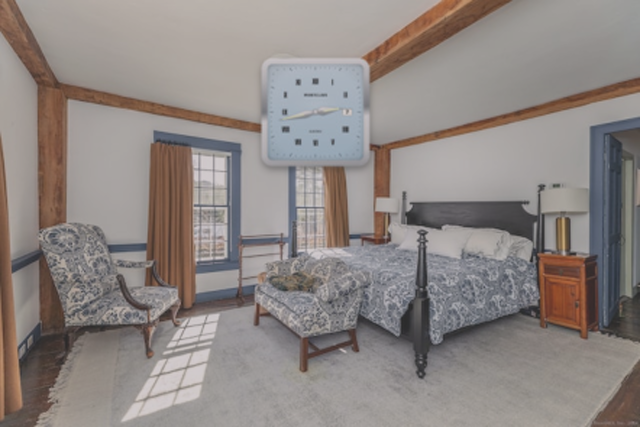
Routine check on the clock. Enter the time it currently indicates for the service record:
2:43
